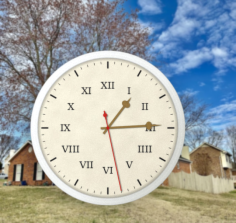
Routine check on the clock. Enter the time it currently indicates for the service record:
1:14:28
